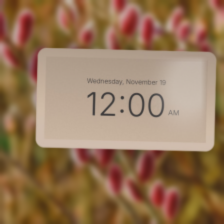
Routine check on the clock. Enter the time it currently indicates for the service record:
12:00
